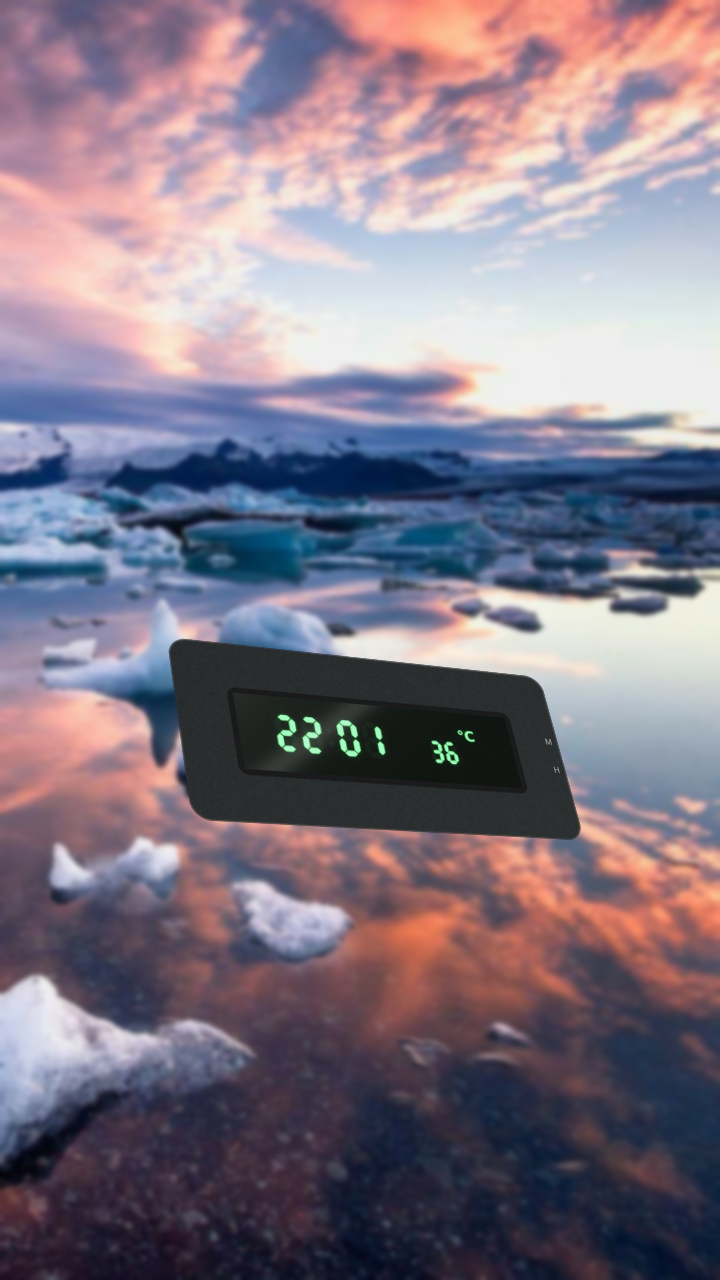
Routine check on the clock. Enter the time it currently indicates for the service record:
22:01
